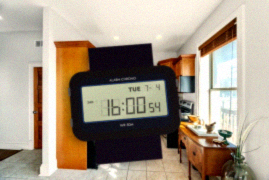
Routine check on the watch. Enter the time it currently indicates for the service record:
16:00:54
